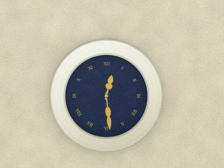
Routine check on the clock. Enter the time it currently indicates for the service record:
12:29
